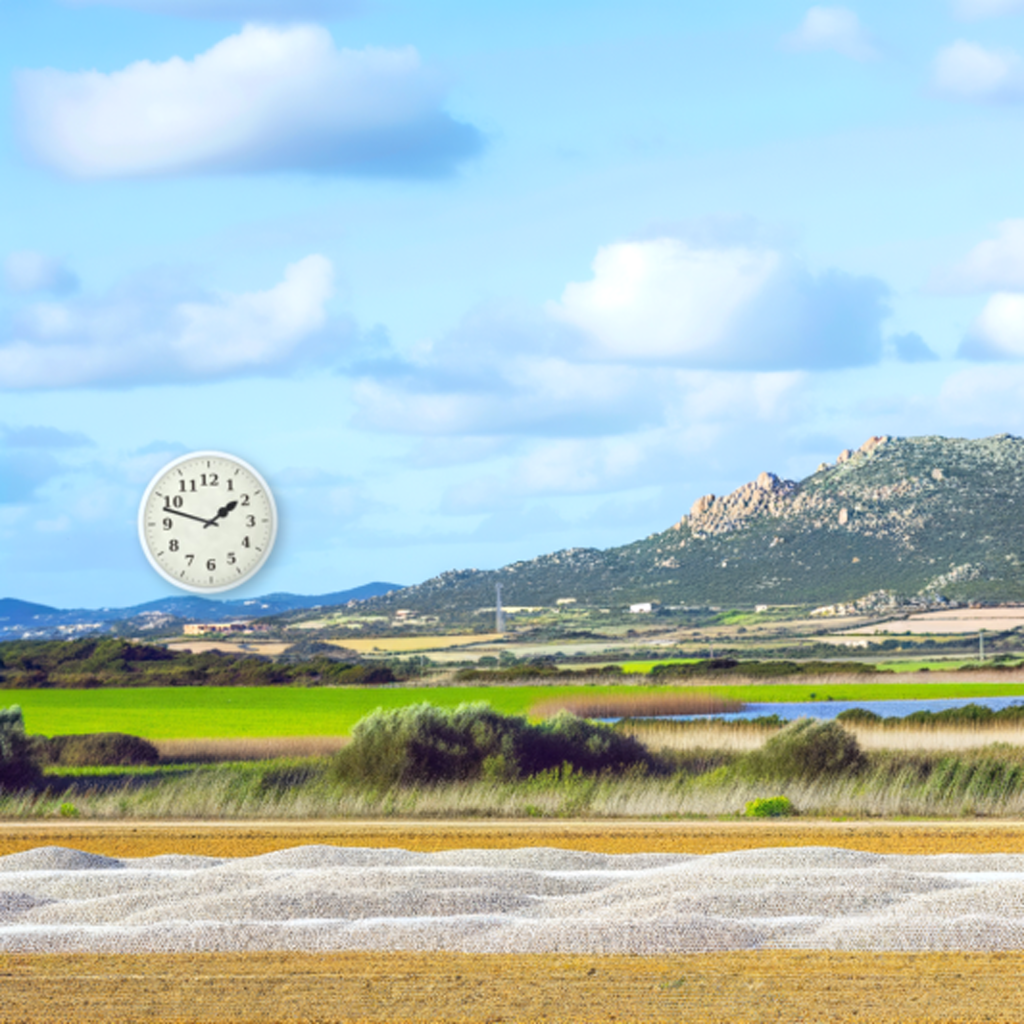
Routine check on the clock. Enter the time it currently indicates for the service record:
1:48
